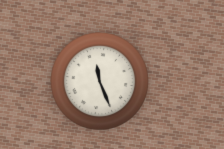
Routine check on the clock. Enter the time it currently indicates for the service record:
11:25
